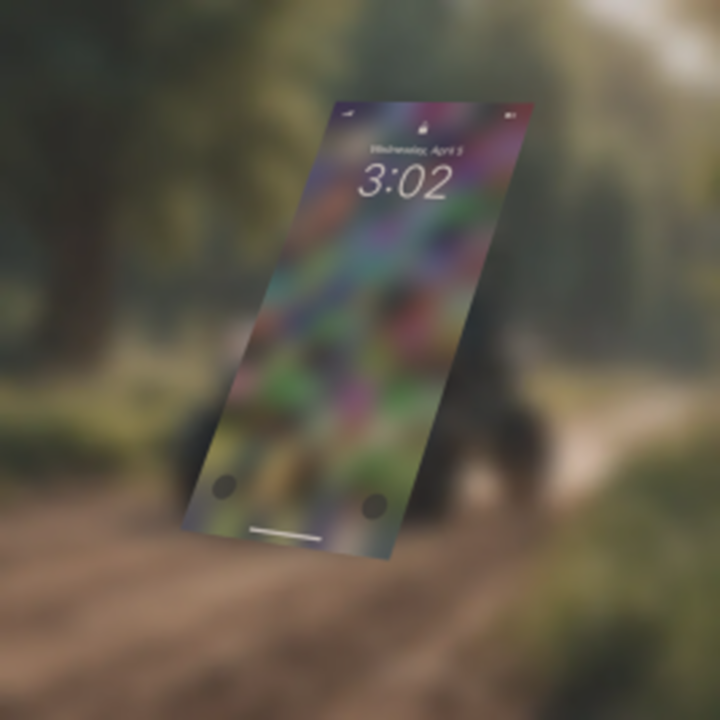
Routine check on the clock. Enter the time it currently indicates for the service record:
3:02
